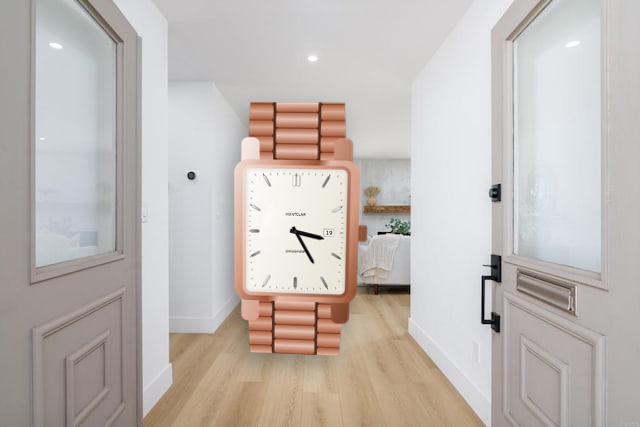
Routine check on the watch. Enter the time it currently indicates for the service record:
3:25
